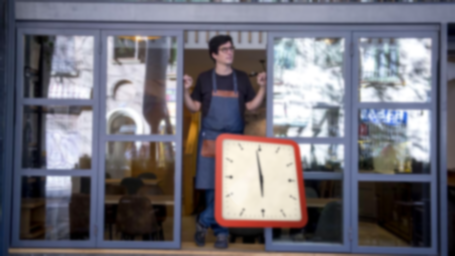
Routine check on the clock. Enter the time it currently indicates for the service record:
5:59
